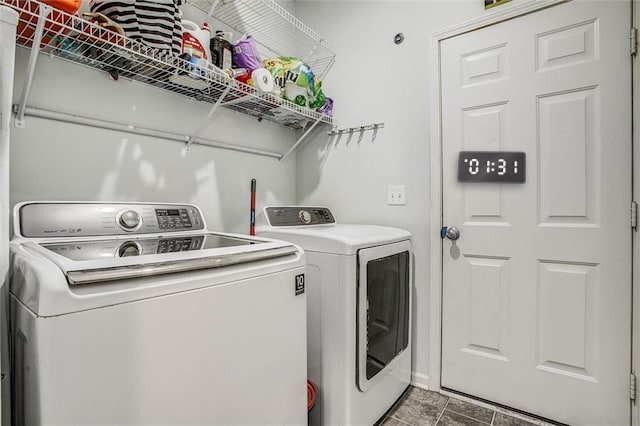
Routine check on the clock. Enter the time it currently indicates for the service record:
1:31
